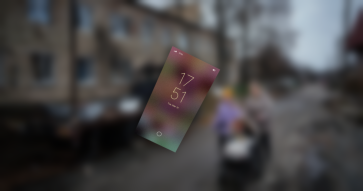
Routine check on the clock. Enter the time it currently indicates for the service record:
17:51
